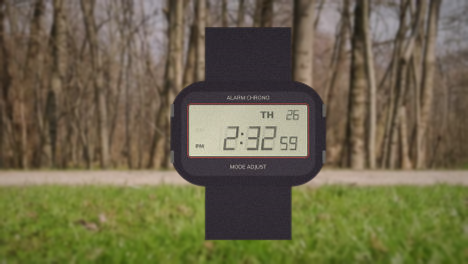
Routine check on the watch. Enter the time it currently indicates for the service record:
2:32:59
